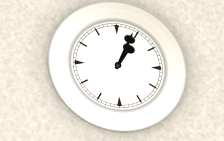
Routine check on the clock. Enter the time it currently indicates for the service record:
1:04
